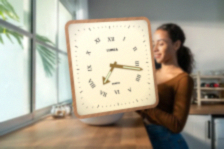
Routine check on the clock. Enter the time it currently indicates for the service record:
7:17
